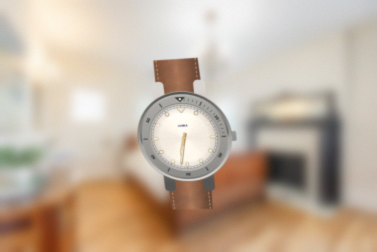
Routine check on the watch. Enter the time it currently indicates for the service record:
6:32
